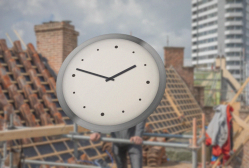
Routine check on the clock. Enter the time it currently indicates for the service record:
1:47
